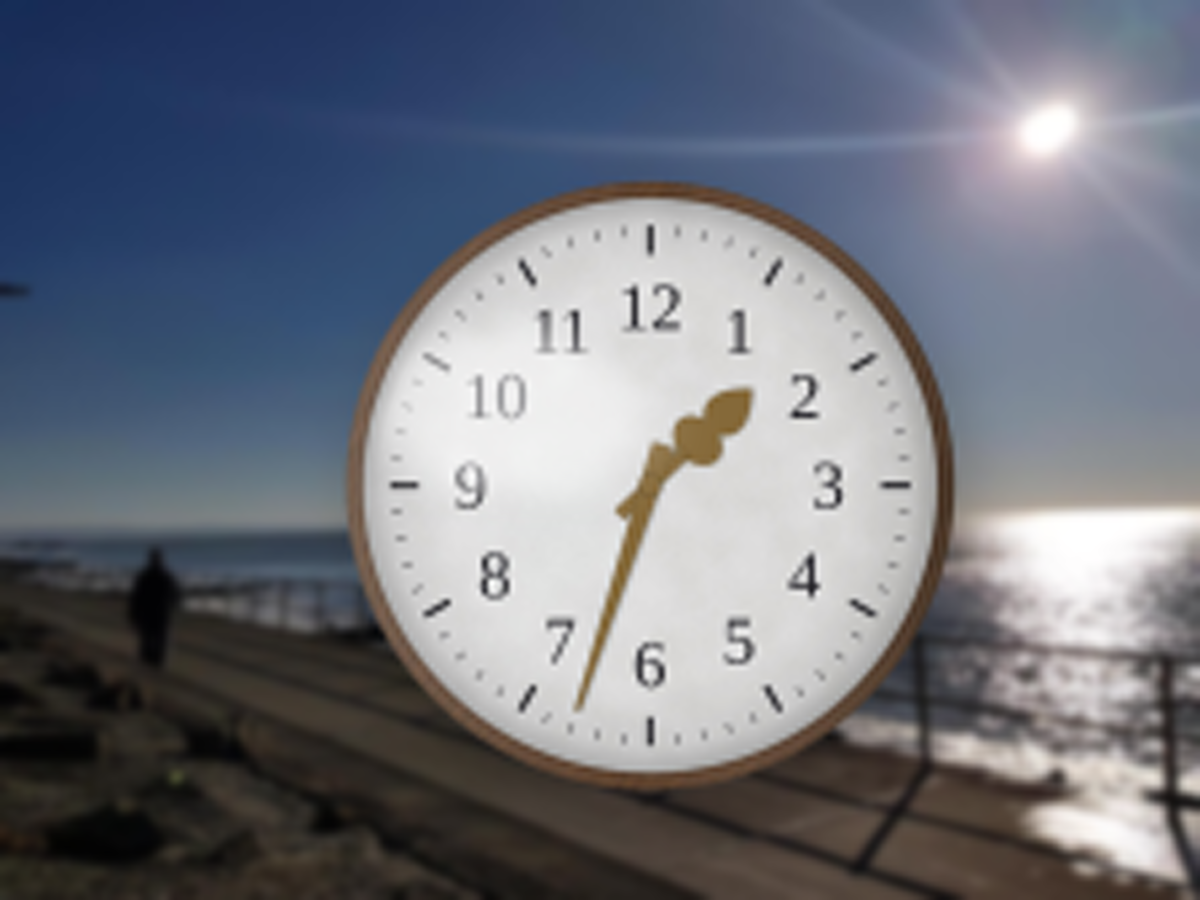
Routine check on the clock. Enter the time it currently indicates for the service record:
1:33
